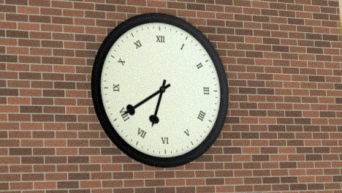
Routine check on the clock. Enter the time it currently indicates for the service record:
6:40
